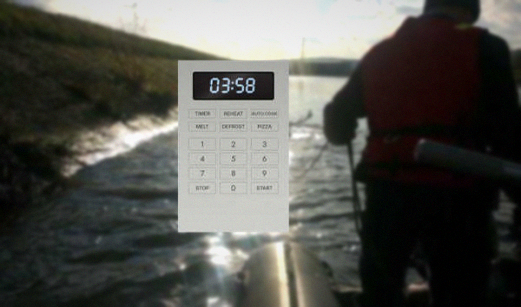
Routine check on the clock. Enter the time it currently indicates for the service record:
3:58
